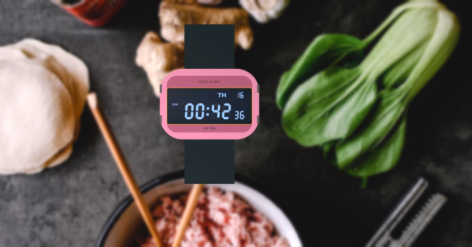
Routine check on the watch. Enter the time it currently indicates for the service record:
0:42
